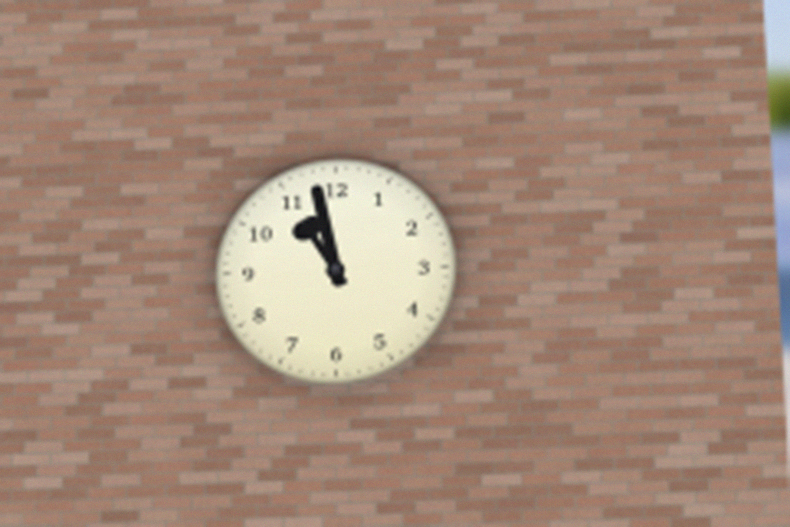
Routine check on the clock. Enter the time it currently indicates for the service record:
10:58
